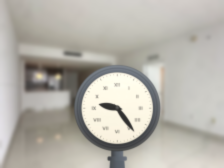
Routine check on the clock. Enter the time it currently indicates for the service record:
9:24
